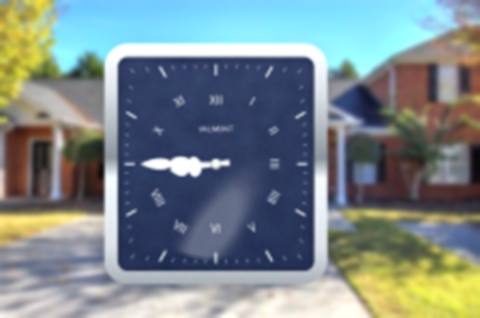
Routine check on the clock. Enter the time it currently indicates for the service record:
8:45
